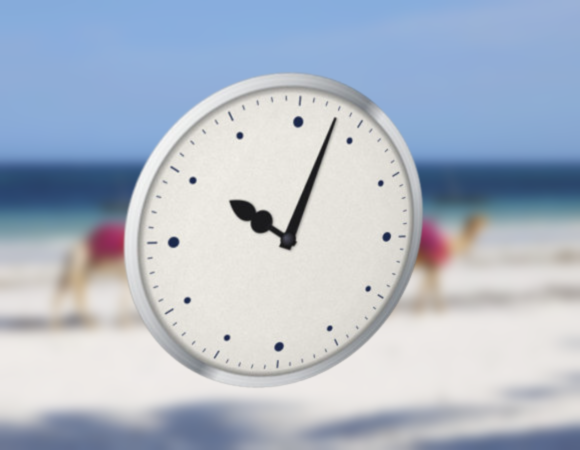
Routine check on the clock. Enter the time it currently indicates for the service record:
10:03
